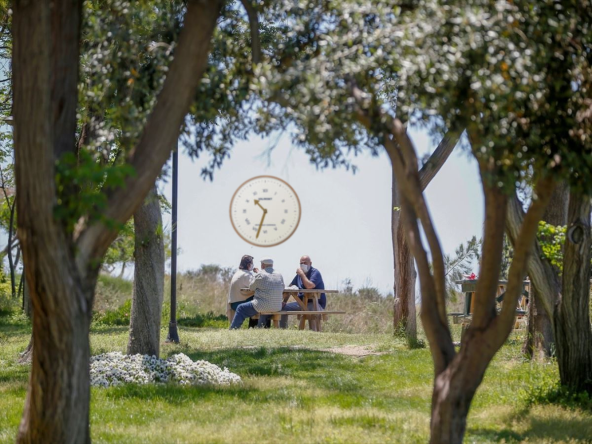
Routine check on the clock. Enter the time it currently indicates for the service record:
10:33
